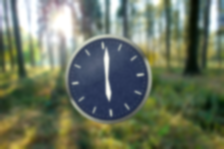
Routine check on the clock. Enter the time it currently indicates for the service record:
6:01
